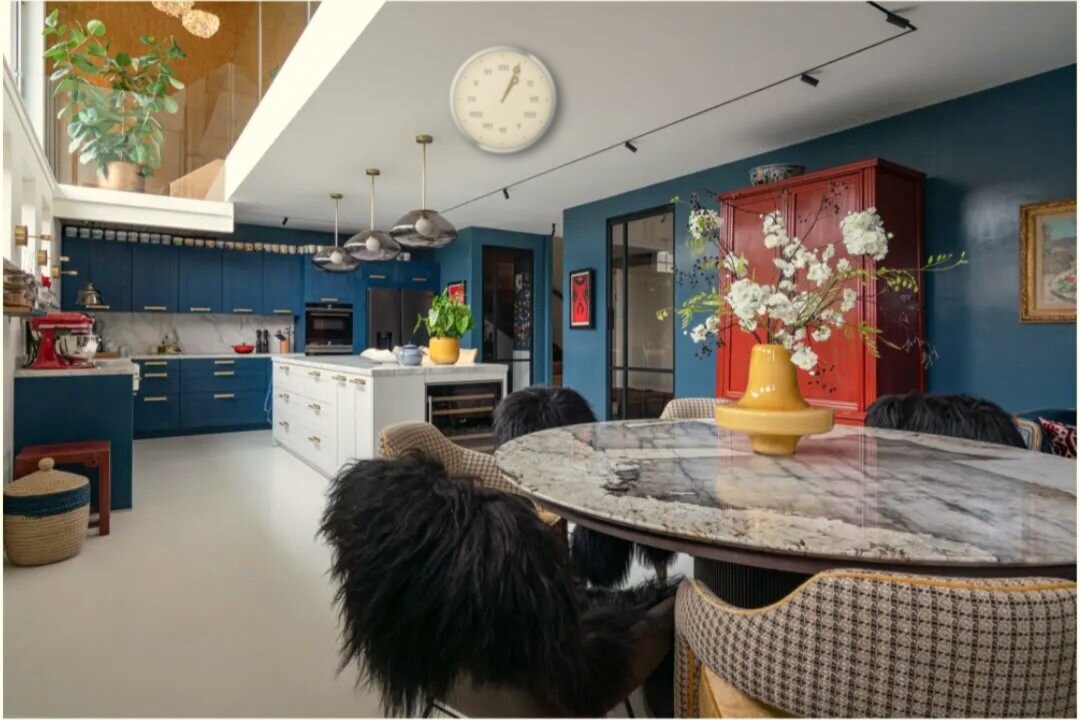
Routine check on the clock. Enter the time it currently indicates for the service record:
1:04
